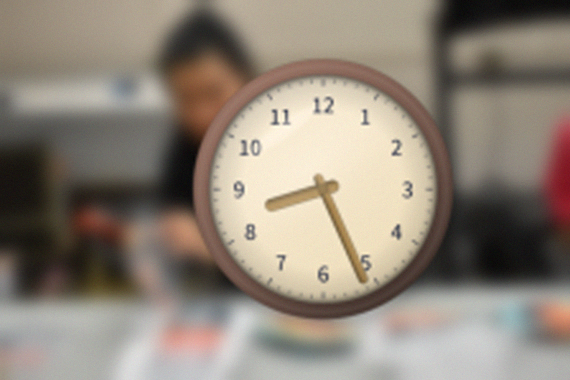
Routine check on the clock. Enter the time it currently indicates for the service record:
8:26
